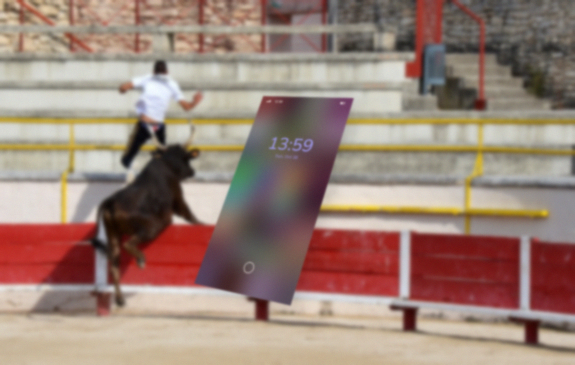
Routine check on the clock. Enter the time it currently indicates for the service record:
13:59
